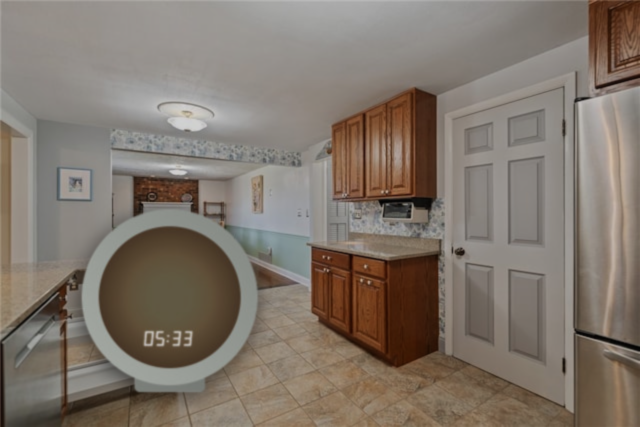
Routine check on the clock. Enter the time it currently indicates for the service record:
5:33
